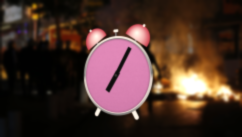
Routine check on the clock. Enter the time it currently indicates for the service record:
7:05
